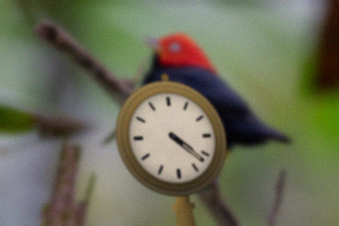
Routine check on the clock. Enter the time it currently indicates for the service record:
4:22
